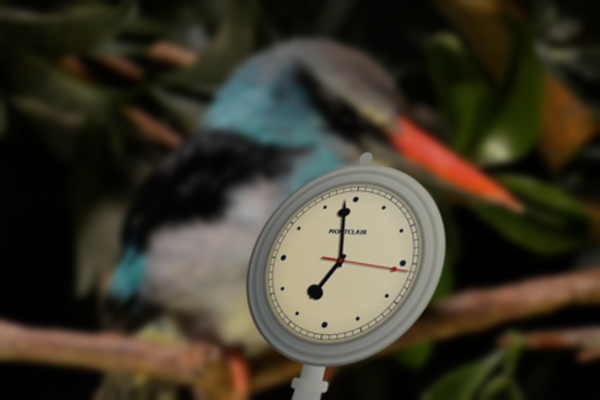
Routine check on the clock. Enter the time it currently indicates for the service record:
6:58:16
